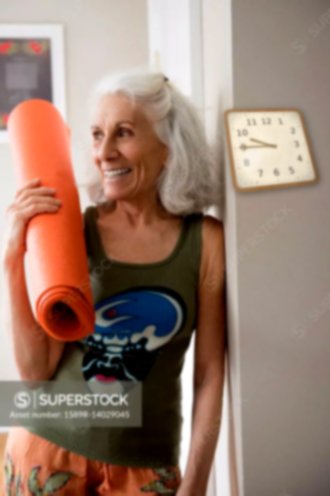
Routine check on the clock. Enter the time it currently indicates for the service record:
9:45
